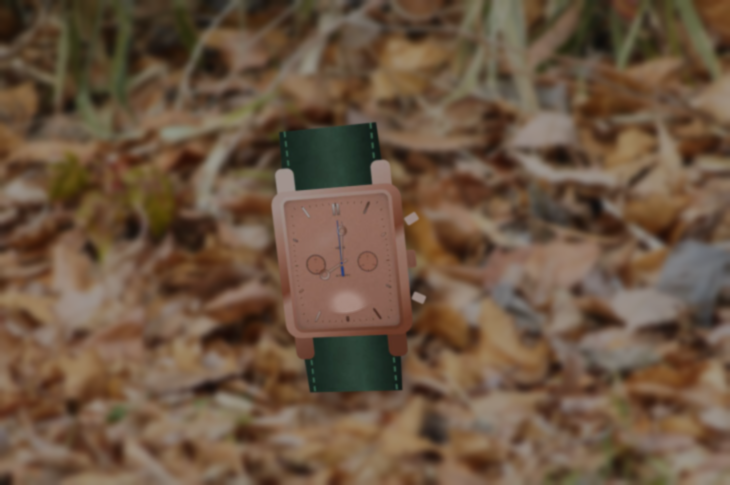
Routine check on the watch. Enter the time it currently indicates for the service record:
8:01
